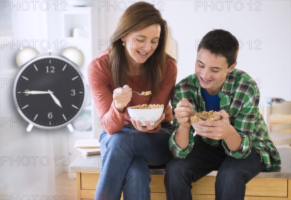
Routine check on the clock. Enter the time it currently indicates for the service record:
4:45
